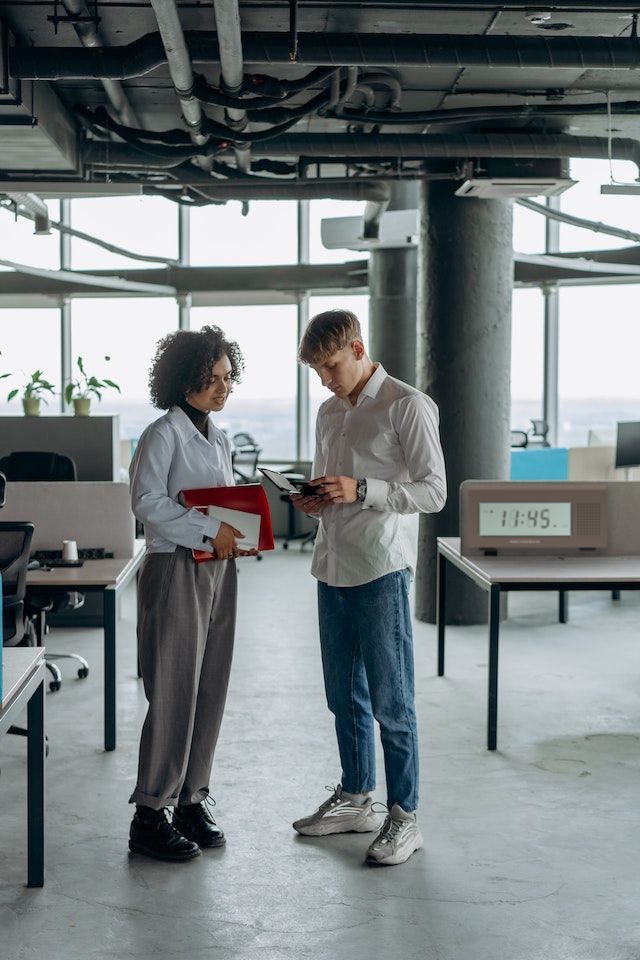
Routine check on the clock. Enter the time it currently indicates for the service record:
11:45
